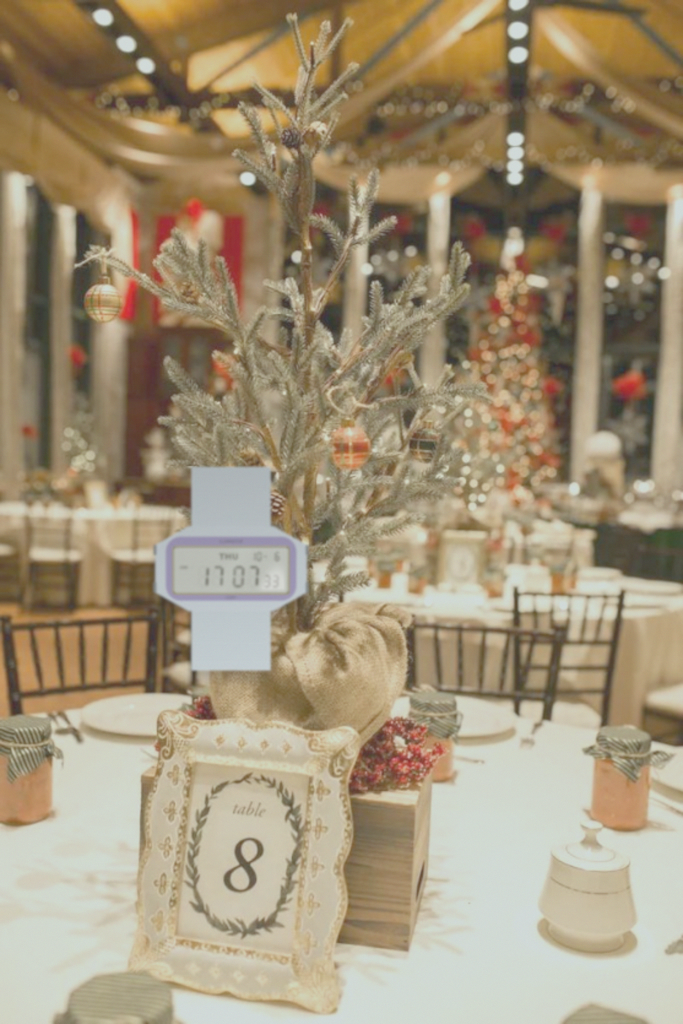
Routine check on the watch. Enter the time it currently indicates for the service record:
17:07:33
